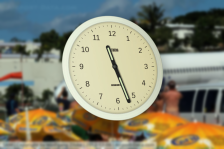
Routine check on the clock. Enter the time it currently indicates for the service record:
11:27
